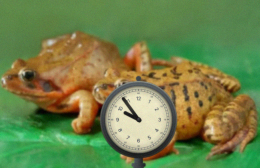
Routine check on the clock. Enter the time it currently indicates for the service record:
9:54
